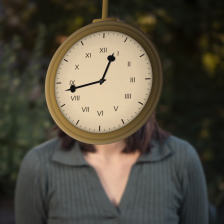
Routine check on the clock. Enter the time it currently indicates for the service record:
12:43
